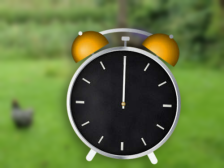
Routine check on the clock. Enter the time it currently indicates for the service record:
12:00
